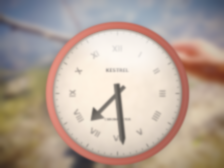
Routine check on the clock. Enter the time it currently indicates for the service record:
7:29
